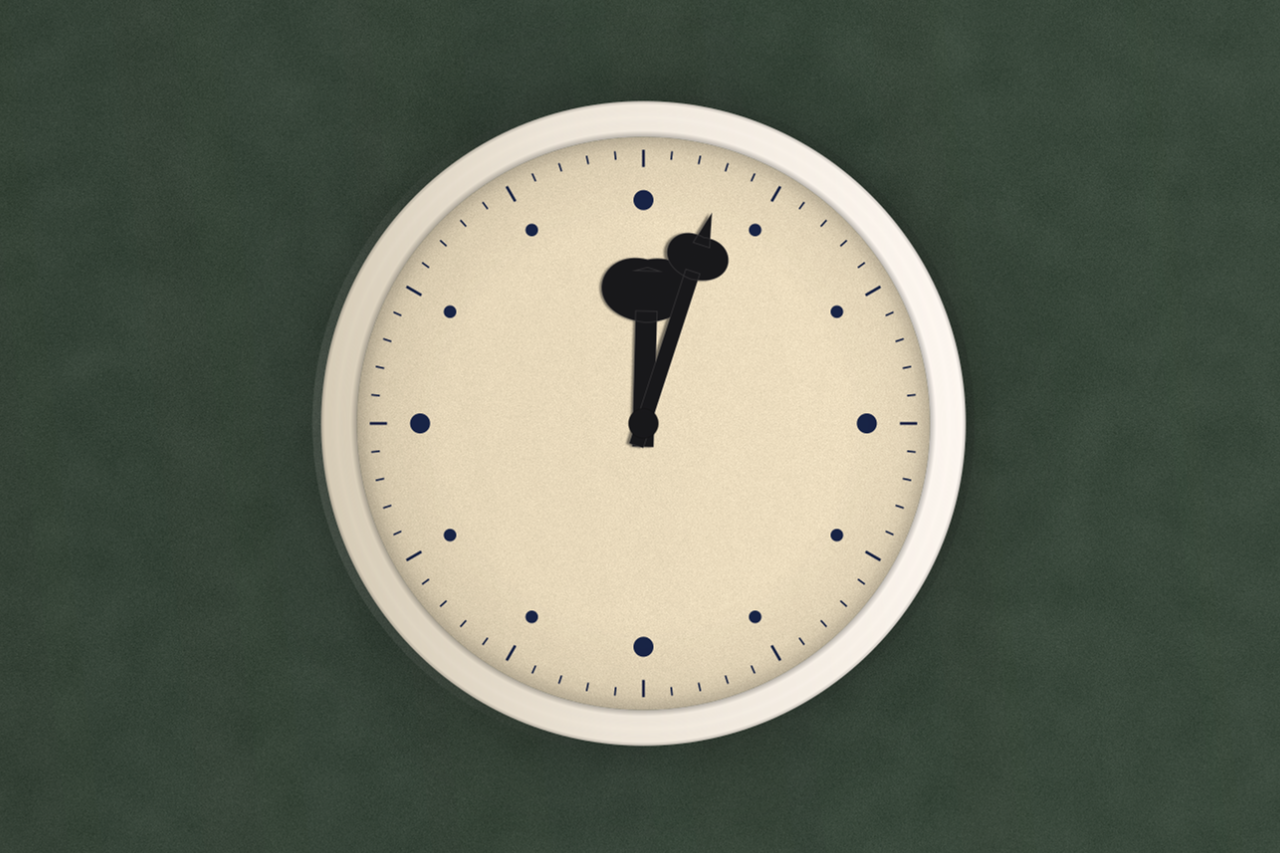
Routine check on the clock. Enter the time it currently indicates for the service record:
12:03
